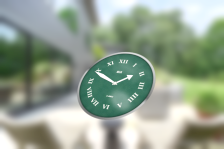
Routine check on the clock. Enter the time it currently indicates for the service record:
1:49
